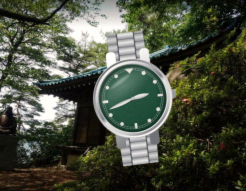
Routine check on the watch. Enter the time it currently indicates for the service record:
2:42
